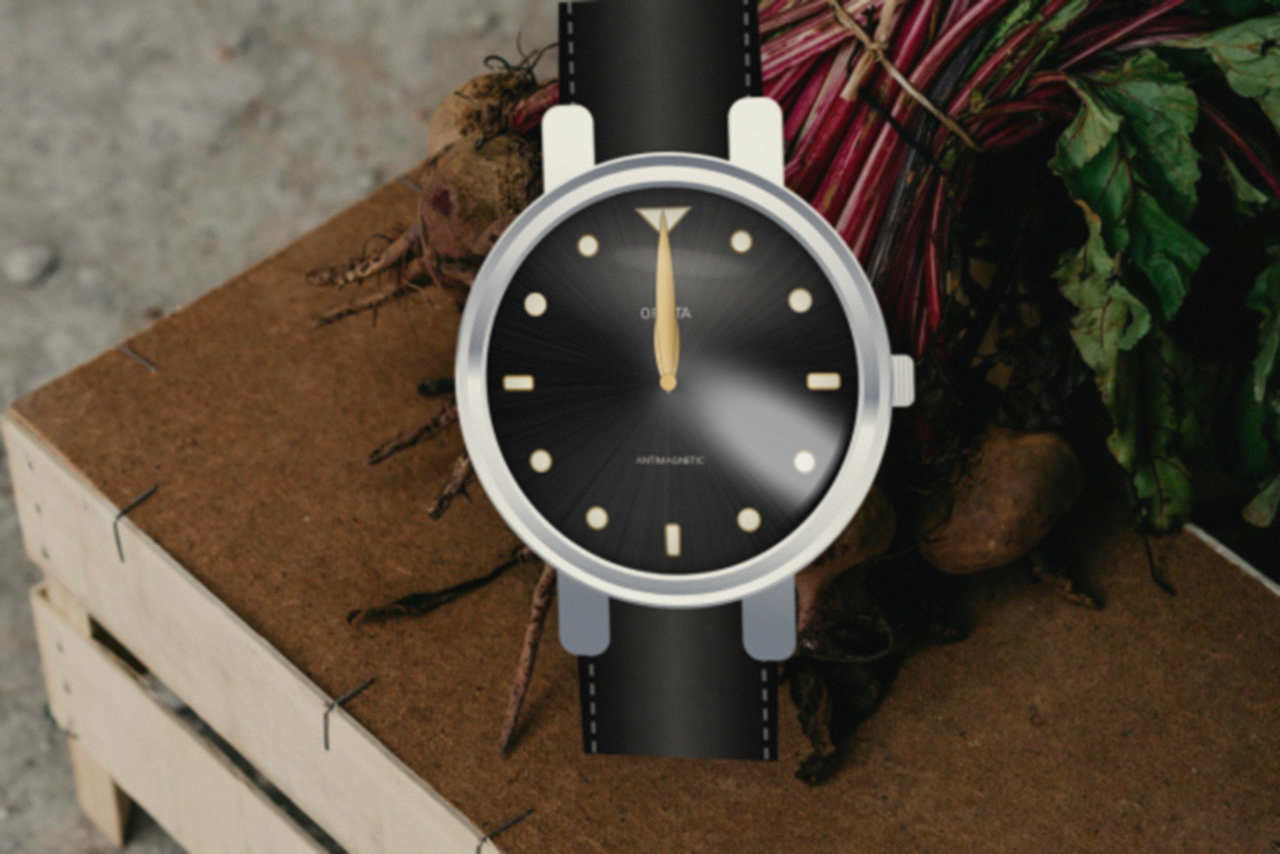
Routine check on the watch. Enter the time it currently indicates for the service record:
12:00
